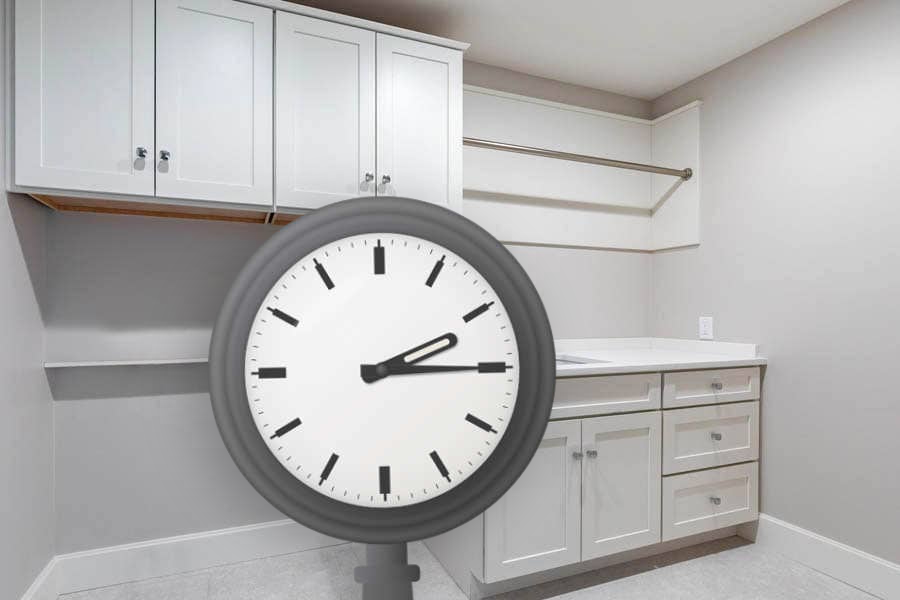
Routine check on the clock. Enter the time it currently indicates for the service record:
2:15
